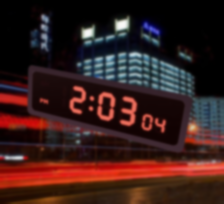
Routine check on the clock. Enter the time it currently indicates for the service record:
2:03:04
